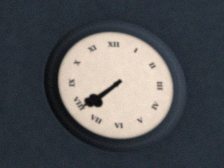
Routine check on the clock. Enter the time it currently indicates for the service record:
7:39
